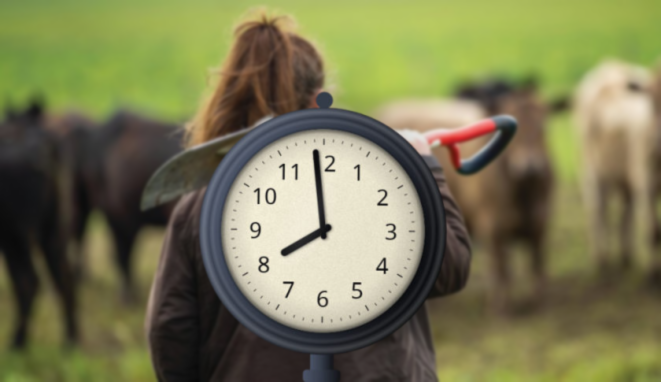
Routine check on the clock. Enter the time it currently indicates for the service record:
7:59
